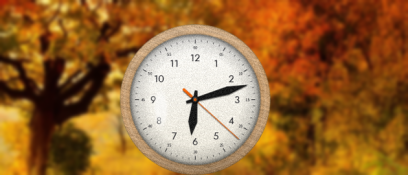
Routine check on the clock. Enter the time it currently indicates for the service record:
6:12:22
